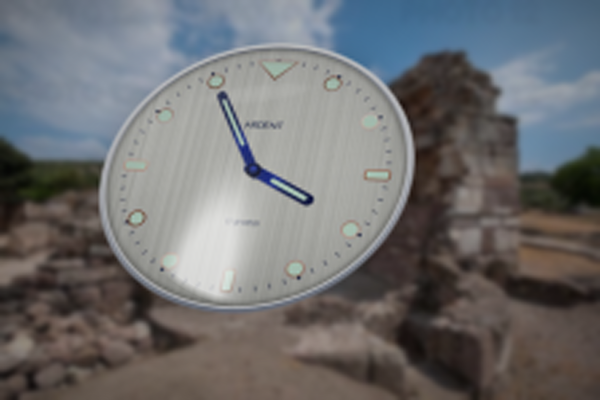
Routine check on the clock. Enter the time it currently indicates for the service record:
3:55
